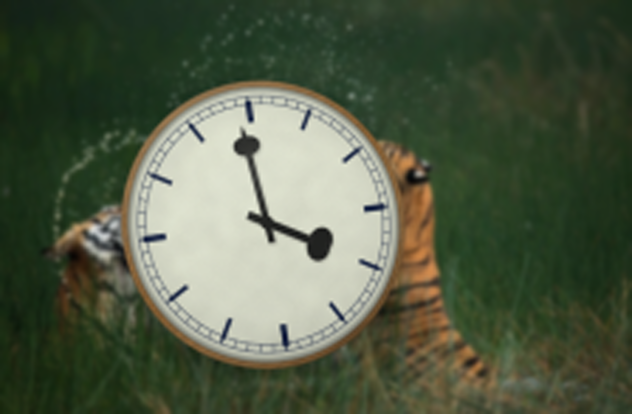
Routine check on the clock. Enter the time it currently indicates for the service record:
3:59
